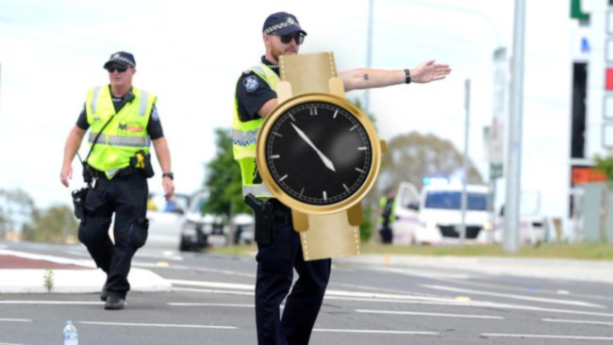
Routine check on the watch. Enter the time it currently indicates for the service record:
4:54
